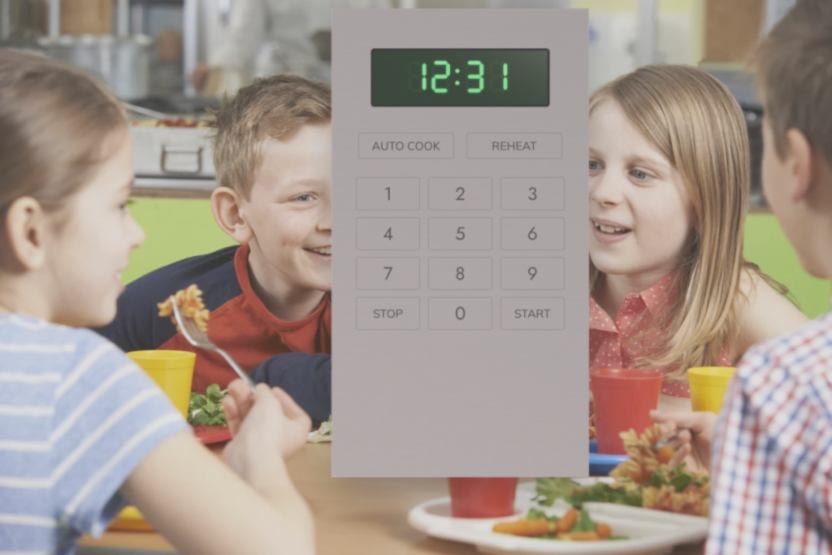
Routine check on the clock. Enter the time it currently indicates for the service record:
12:31
